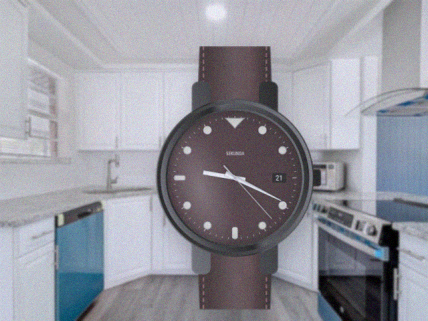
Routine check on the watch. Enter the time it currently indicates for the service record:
9:19:23
